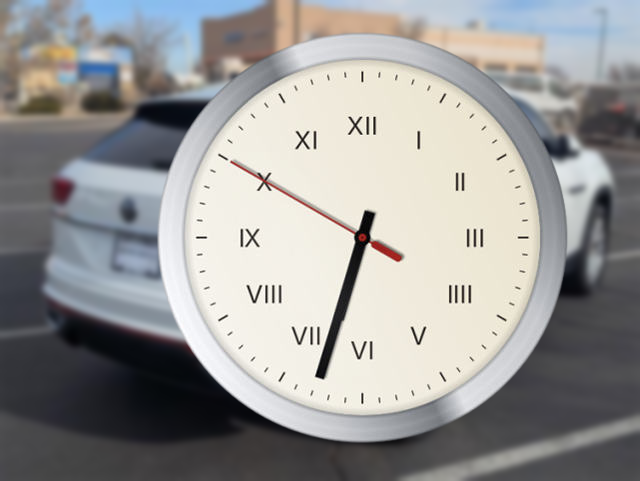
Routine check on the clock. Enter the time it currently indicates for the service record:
6:32:50
